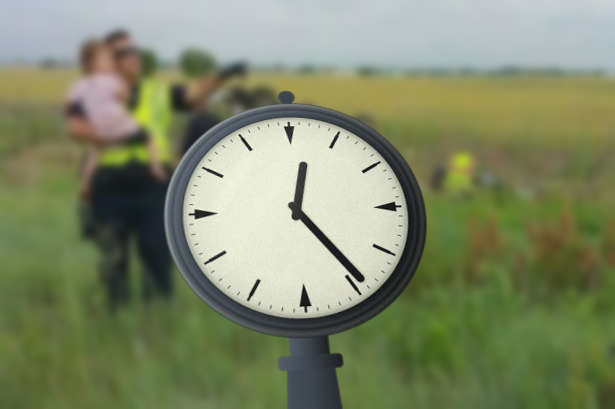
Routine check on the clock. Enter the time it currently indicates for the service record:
12:24
